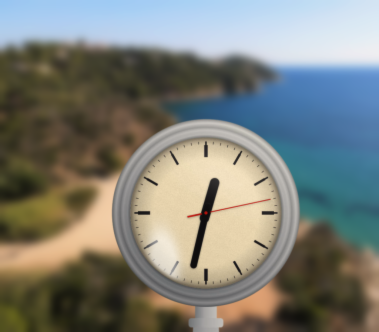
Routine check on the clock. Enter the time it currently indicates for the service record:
12:32:13
